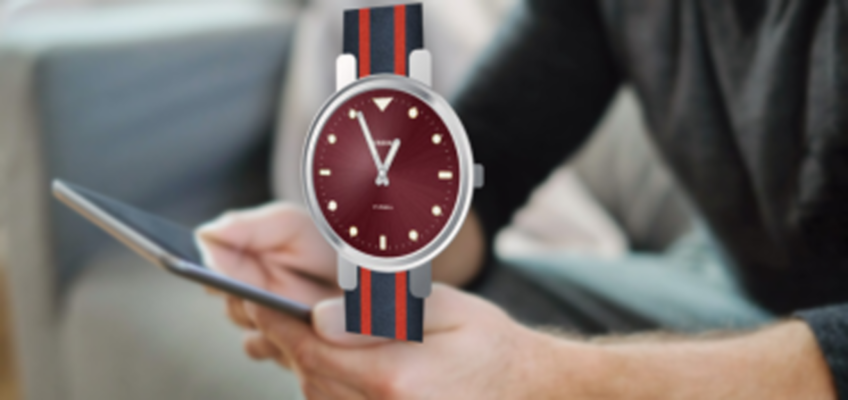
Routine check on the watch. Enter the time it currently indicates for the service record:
12:56
